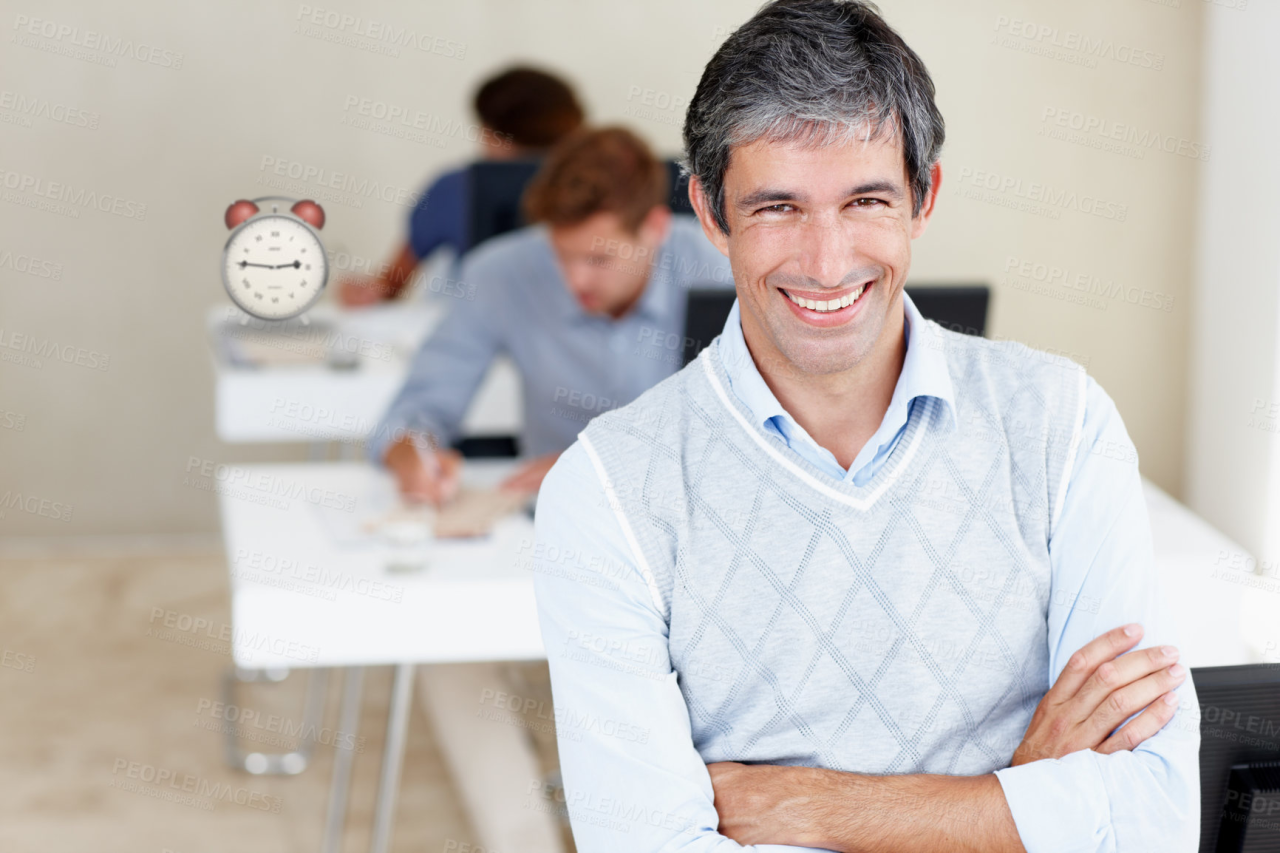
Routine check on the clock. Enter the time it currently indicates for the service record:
2:46
